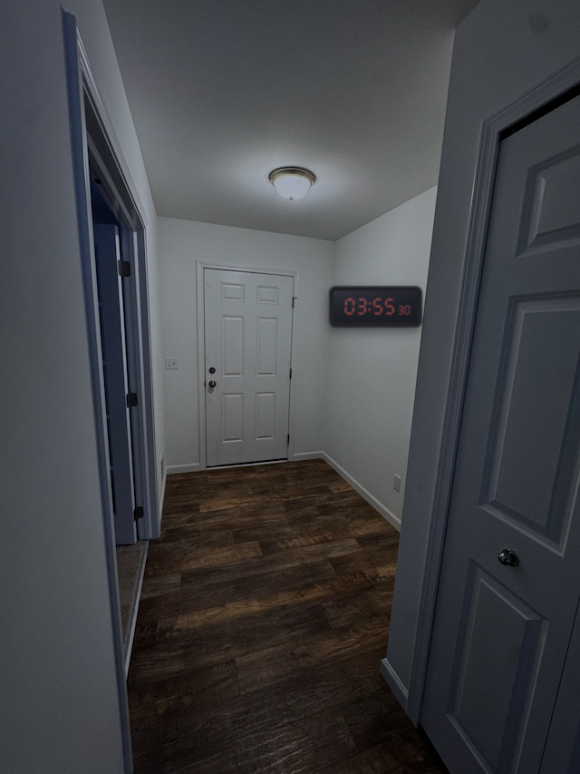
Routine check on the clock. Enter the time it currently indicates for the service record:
3:55:30
